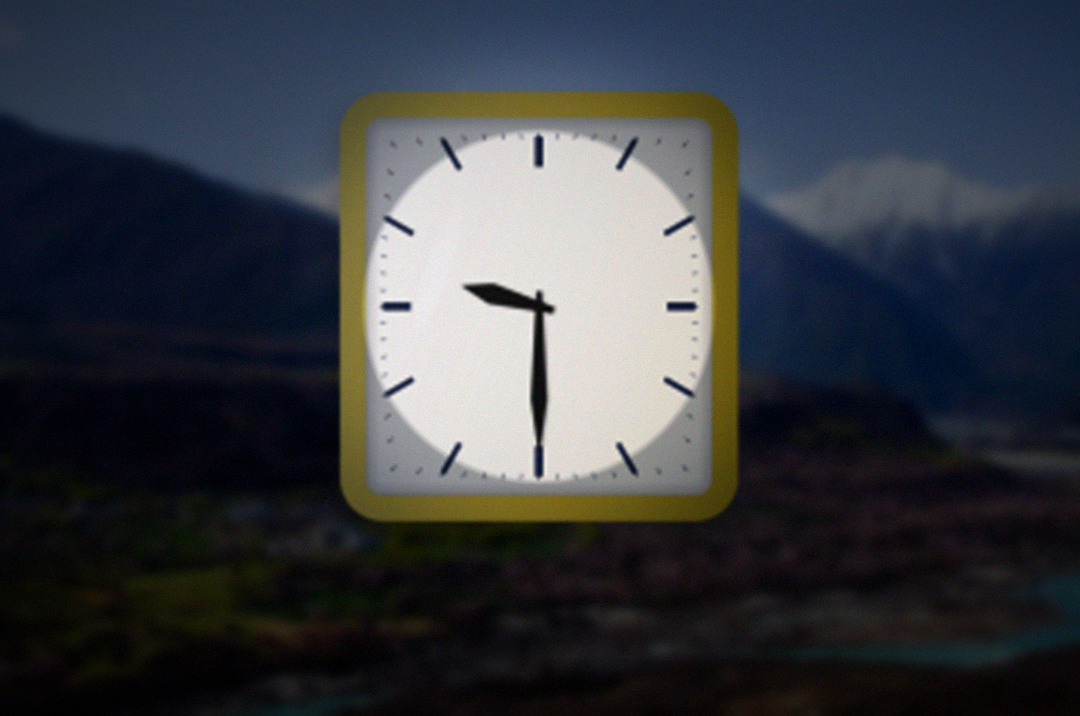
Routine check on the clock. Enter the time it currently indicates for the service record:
9:30
